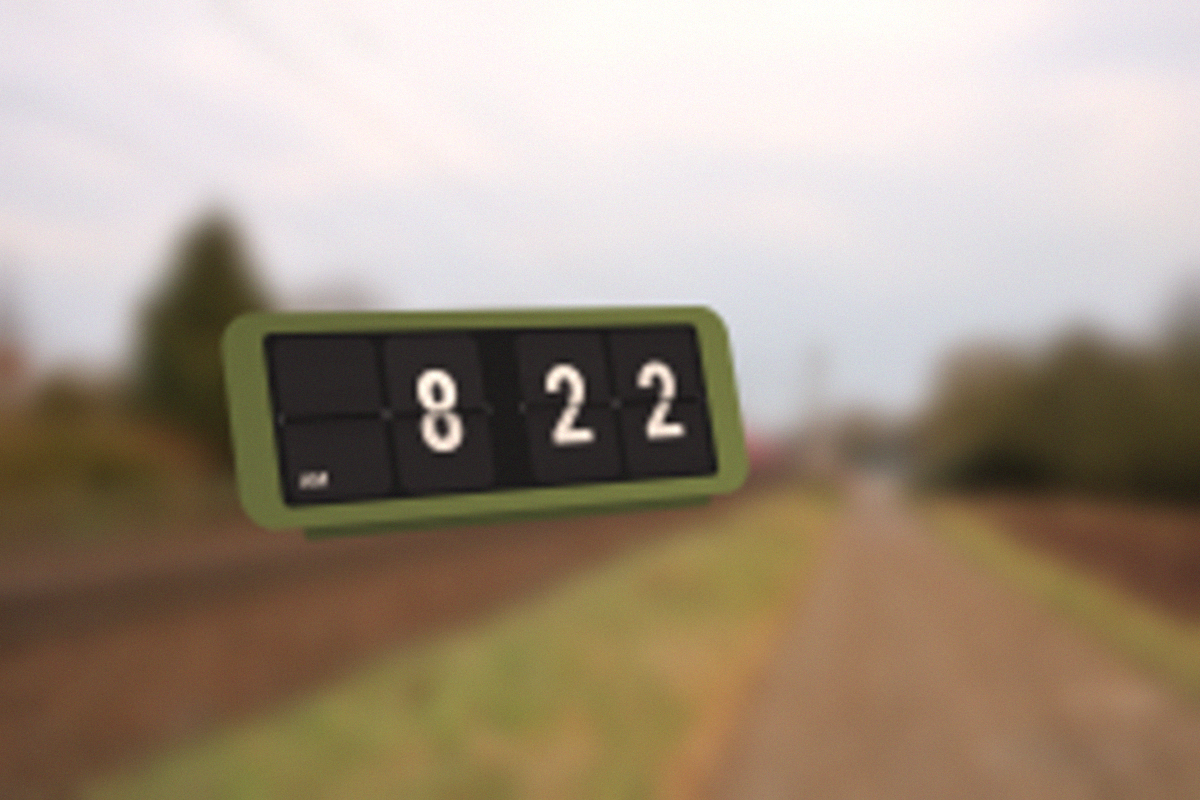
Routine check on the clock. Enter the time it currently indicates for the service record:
8:22
